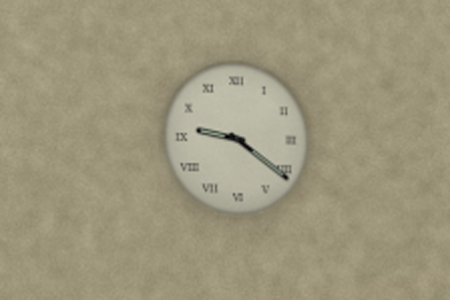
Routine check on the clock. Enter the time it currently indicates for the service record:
9:21
